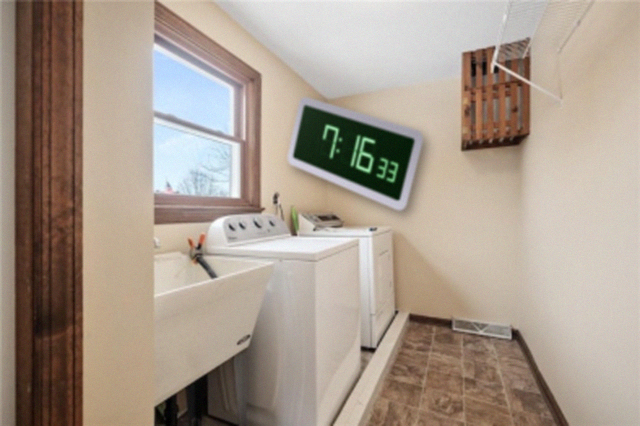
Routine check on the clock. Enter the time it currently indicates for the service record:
7:16:33
